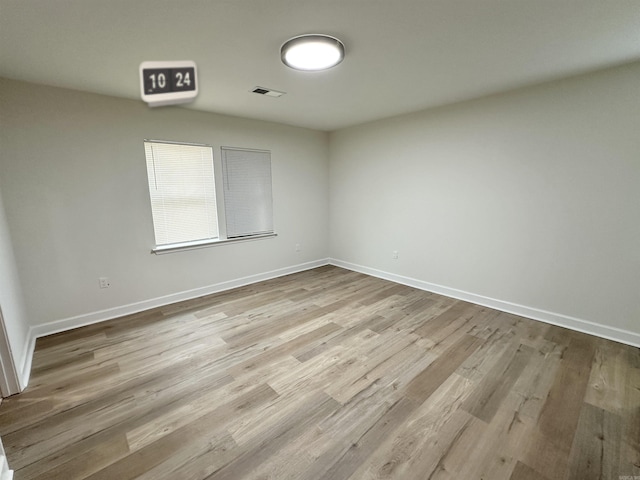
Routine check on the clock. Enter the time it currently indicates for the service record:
10:24
